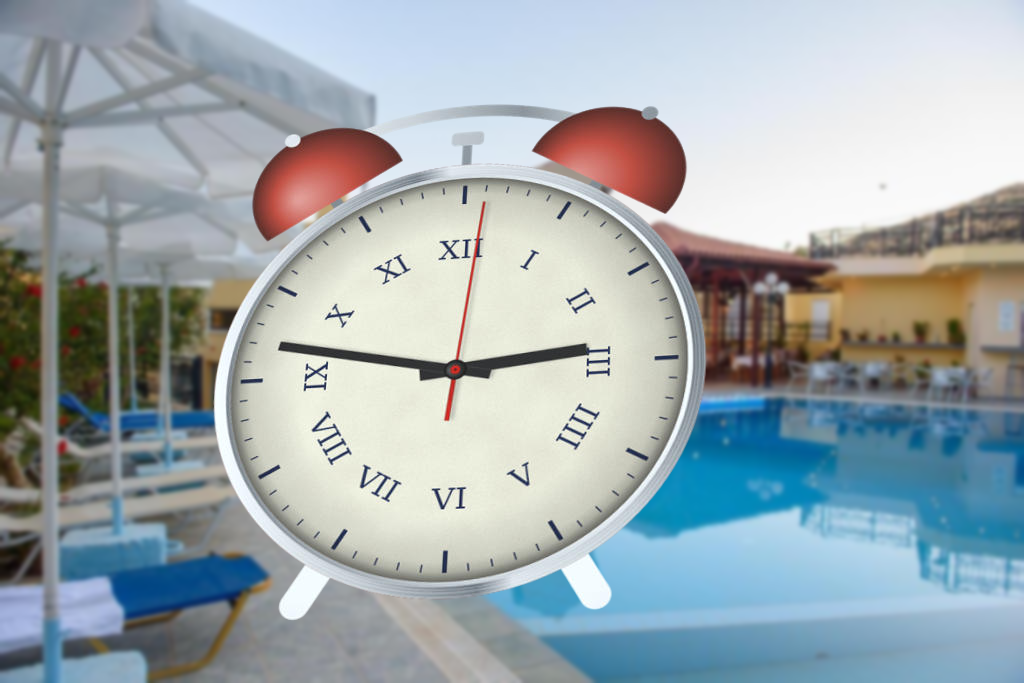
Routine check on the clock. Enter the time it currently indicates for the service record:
2:47:01
